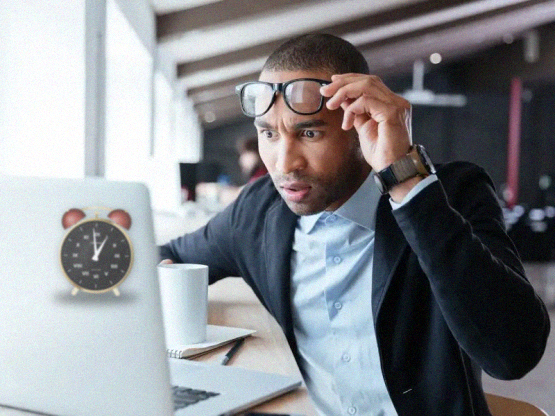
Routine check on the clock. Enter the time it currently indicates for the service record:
12:59
